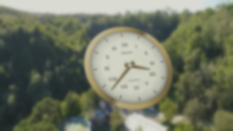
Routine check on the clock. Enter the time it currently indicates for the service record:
3:38
